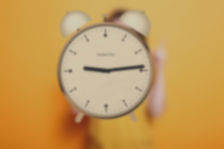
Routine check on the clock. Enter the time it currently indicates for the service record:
9:14
